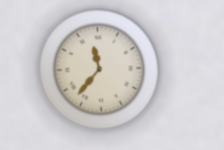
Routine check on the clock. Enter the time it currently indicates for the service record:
11:37
